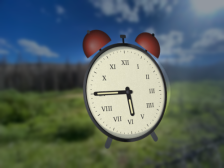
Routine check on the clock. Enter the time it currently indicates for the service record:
5:45
